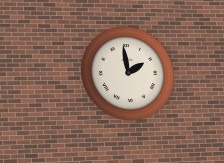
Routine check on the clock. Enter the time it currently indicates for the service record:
1:59
